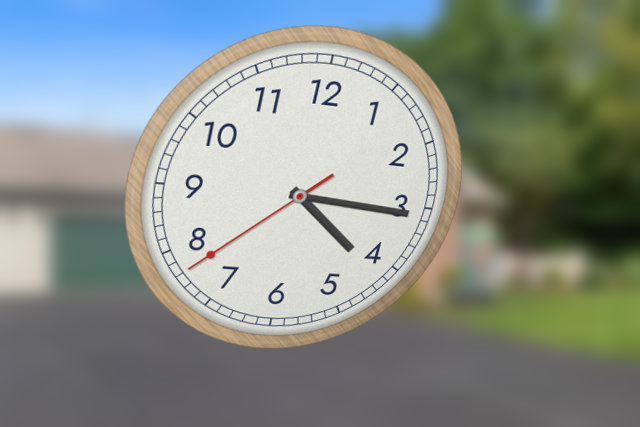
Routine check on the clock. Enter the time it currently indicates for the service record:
4:15:38
